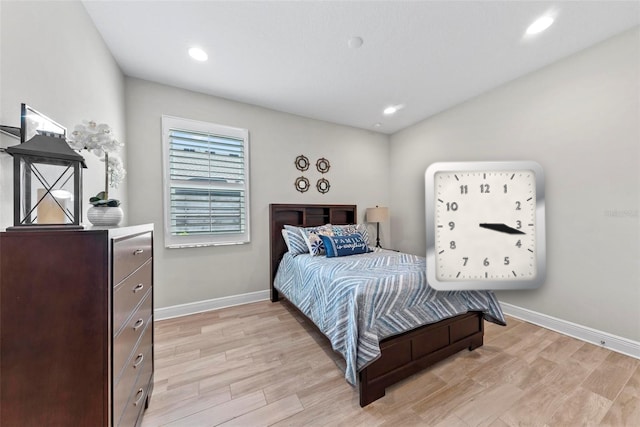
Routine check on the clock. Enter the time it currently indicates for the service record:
3:17
